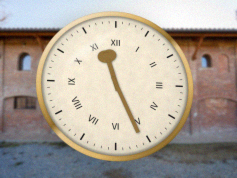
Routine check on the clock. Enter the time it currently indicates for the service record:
11:26
